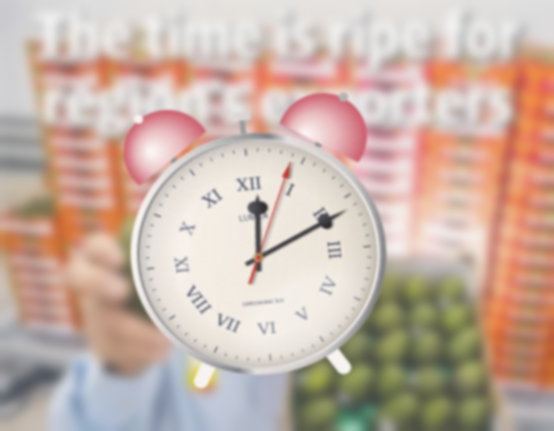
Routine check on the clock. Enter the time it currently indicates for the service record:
12:11:04
